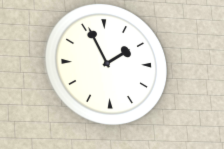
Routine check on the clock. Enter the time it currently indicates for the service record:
1:56
